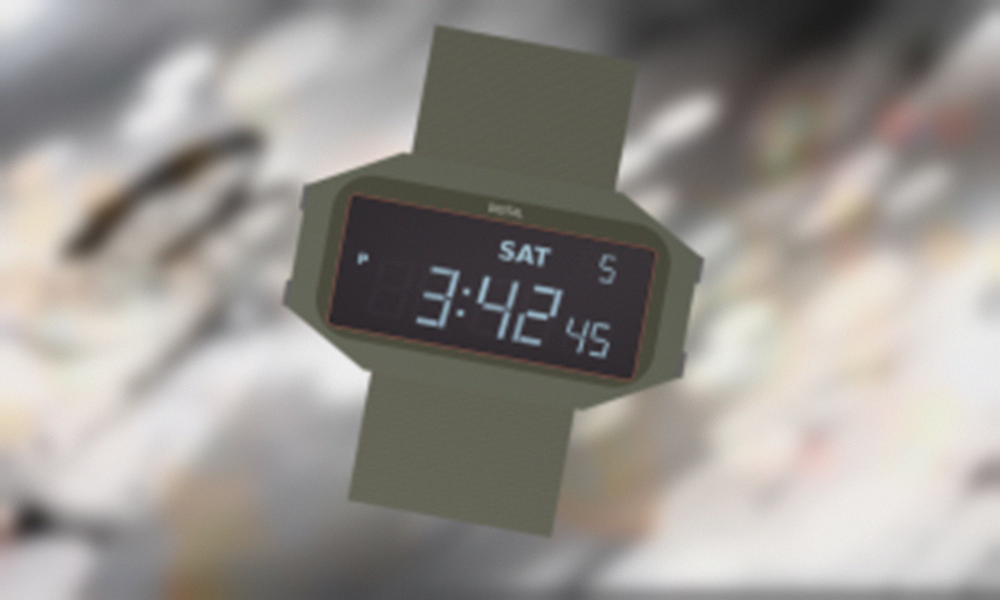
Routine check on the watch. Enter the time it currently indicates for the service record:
3:42:45
